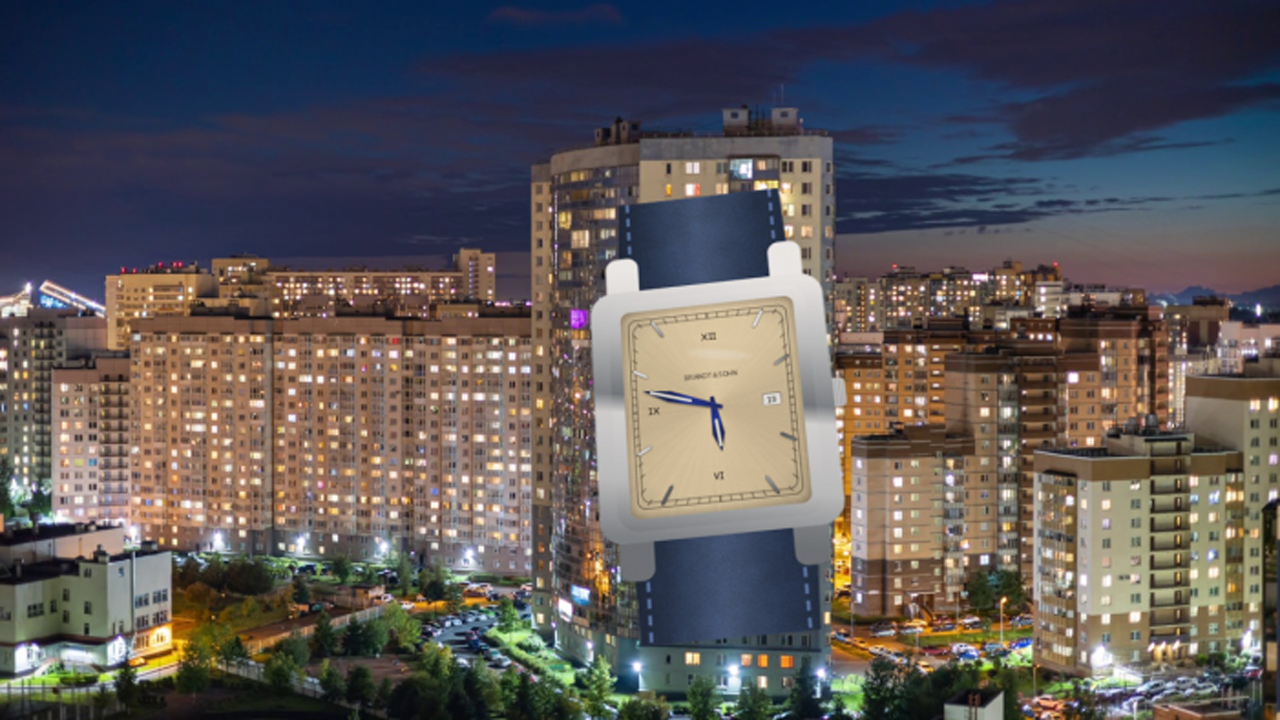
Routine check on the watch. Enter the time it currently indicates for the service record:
5:48
